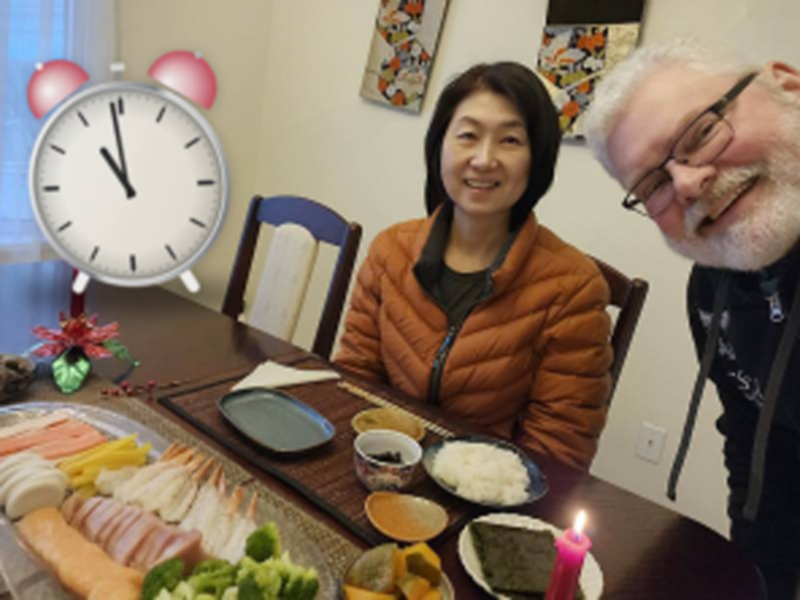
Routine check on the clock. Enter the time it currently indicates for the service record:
10:59
